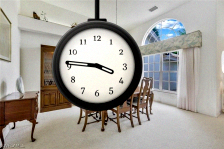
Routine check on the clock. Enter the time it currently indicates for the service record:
3:46
